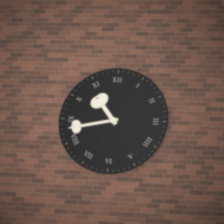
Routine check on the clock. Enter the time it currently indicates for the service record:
10:43
